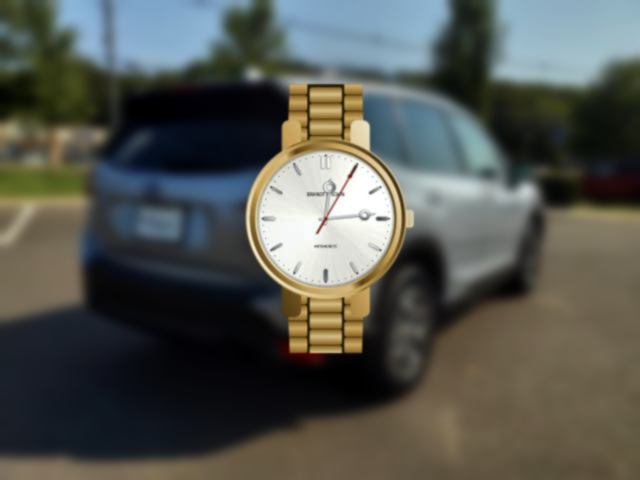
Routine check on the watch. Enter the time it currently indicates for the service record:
12:14:05
